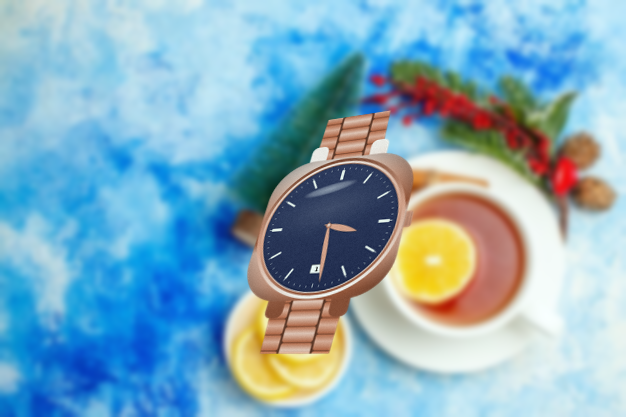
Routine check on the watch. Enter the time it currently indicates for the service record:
3:29
